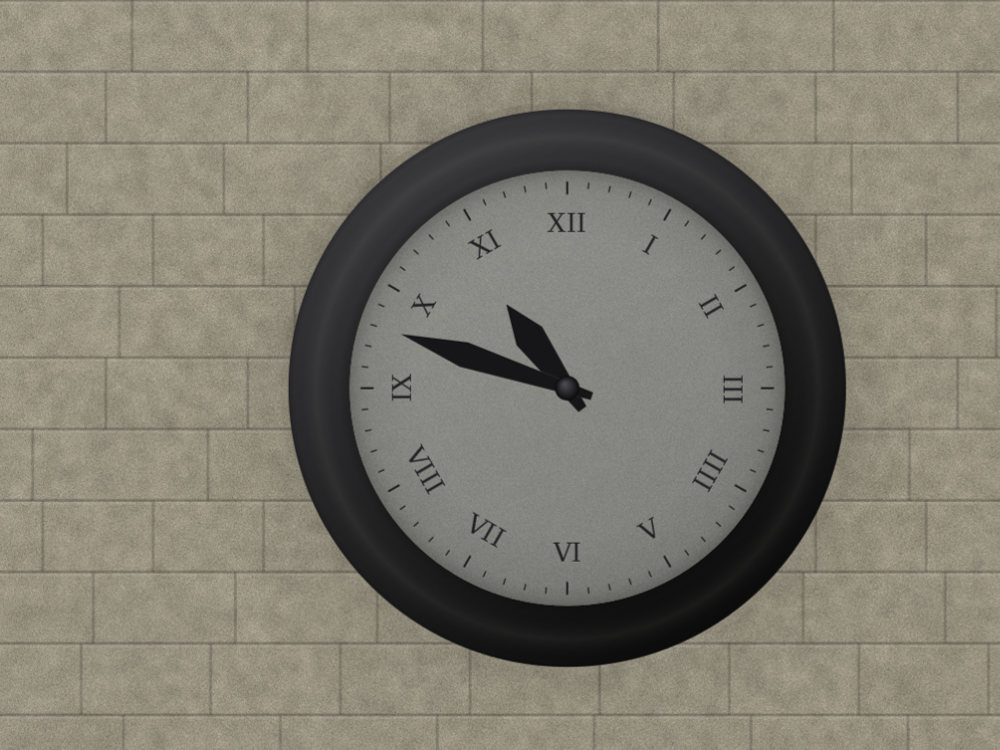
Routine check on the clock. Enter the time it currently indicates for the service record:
10:48
